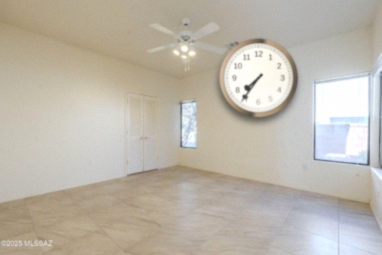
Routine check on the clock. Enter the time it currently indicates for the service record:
7:36
